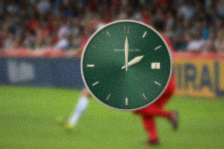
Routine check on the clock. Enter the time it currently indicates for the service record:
2:00
